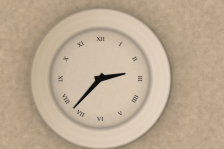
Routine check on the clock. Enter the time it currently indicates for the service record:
2:37
